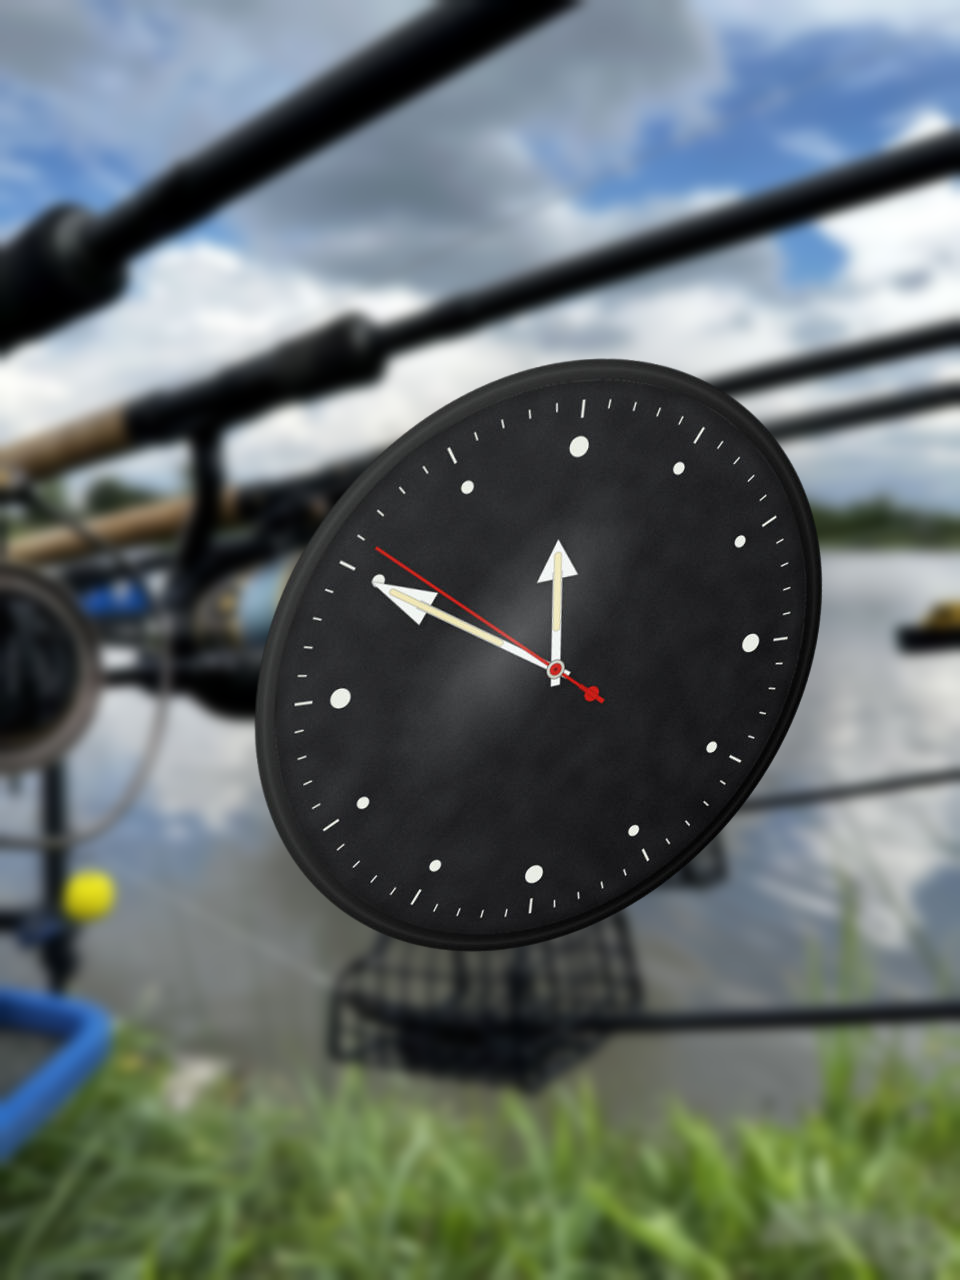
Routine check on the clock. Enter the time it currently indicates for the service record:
11:49:51
